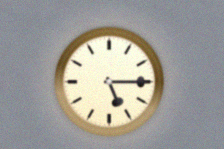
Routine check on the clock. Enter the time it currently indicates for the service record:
5:15
